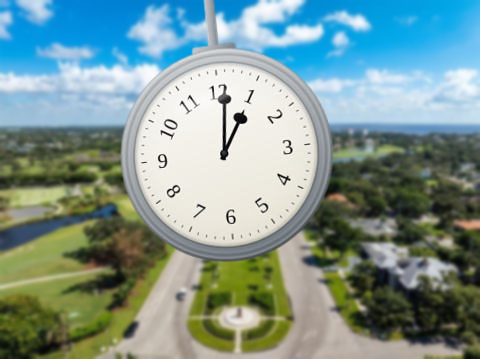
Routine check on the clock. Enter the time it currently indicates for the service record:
1:01
